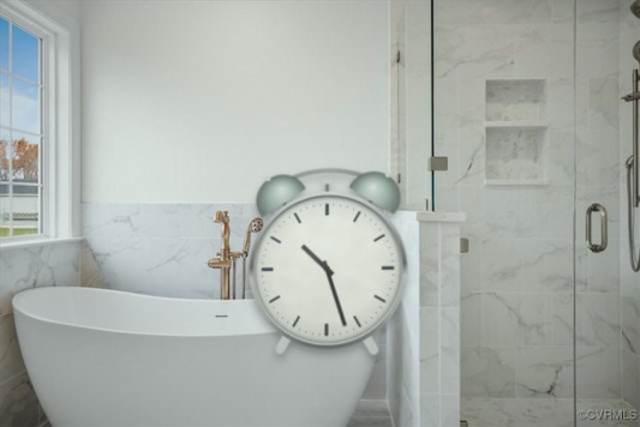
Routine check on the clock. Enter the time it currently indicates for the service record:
10:27
